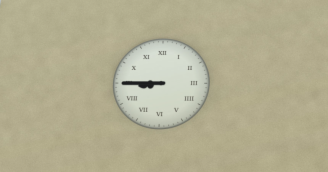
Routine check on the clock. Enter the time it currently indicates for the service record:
8:45
